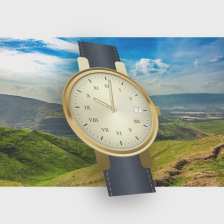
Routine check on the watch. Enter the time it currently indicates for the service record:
10:01
